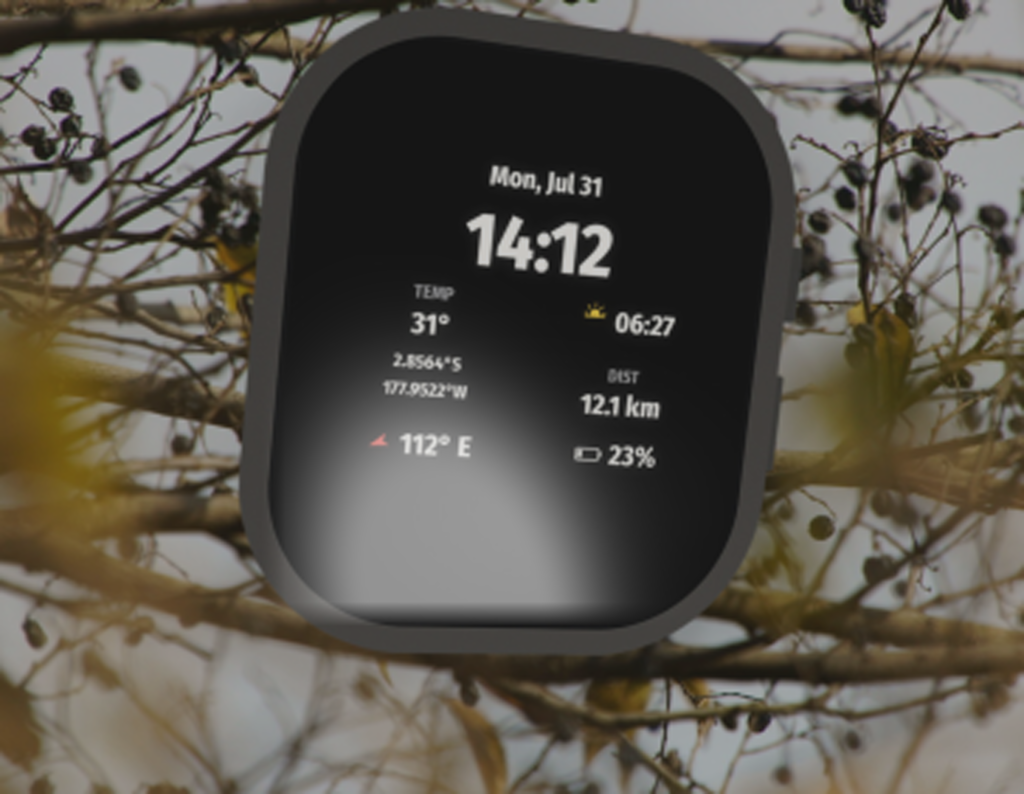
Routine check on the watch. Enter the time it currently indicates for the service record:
14:12
